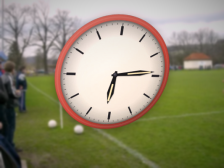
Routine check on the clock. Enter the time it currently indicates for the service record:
6:14
